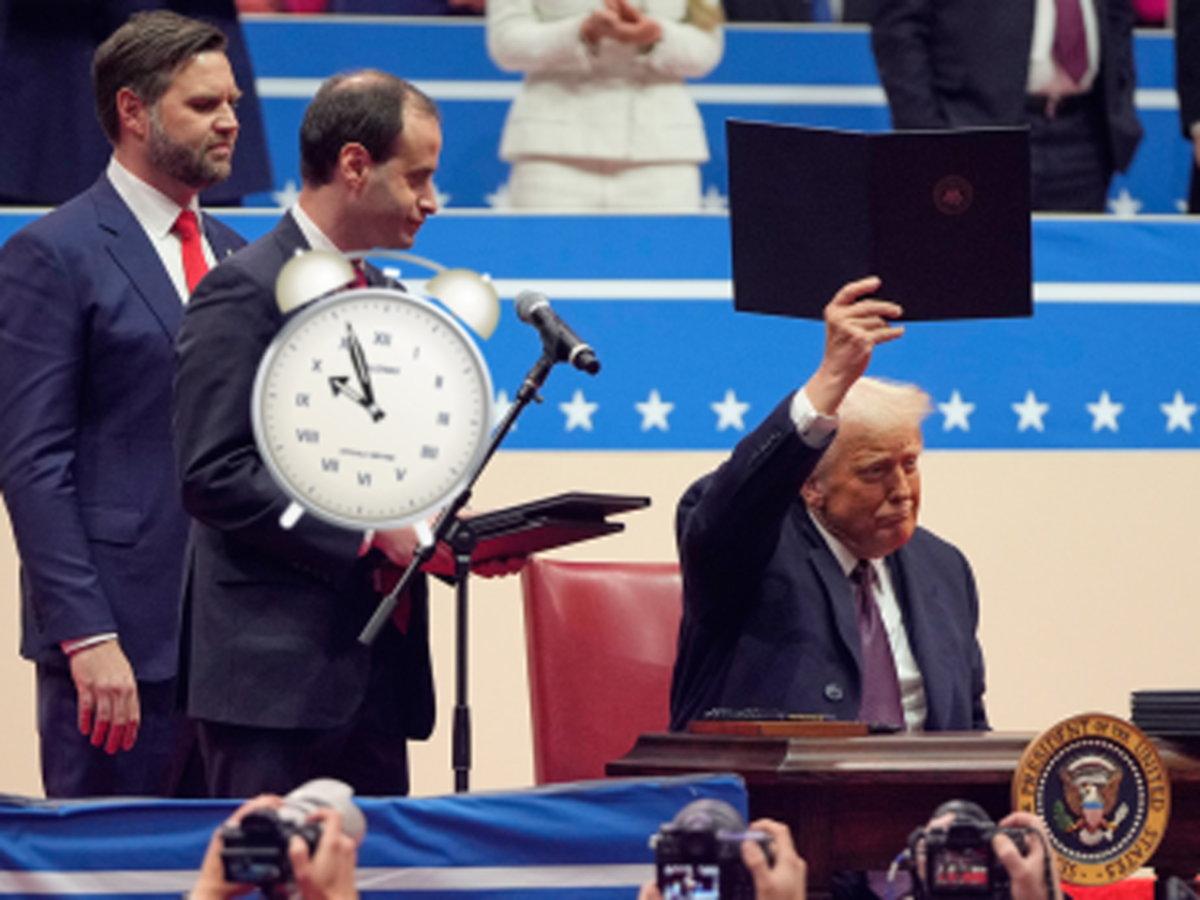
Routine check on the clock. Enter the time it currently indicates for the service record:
9:56
